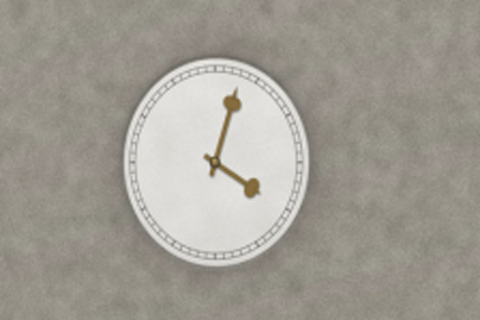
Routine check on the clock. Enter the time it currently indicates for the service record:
4:03
